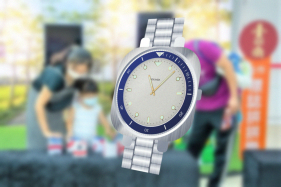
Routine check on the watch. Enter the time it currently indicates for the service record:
11:07
